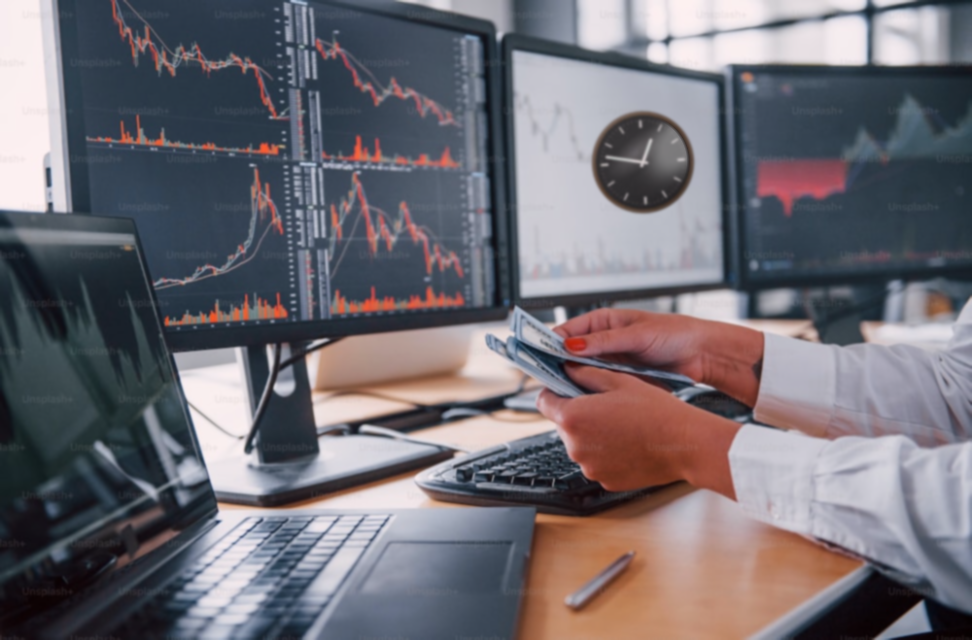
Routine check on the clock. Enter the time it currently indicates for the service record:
12:47
